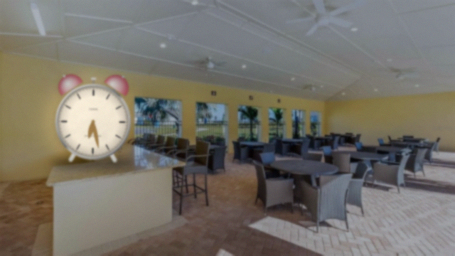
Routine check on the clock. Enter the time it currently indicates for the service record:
6:28
